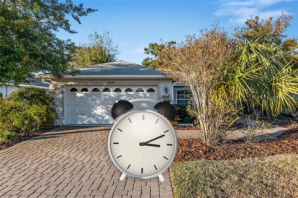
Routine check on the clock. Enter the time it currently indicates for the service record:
3:11
